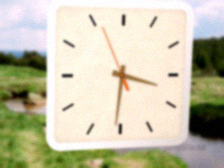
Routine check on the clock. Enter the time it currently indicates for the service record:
3:30:56
